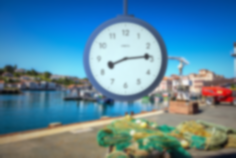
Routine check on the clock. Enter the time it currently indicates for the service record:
8:14
